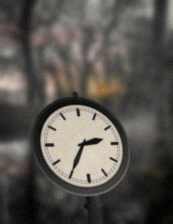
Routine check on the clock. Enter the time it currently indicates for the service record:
2:35
